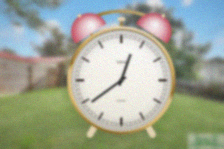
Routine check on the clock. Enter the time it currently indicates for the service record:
12:39
